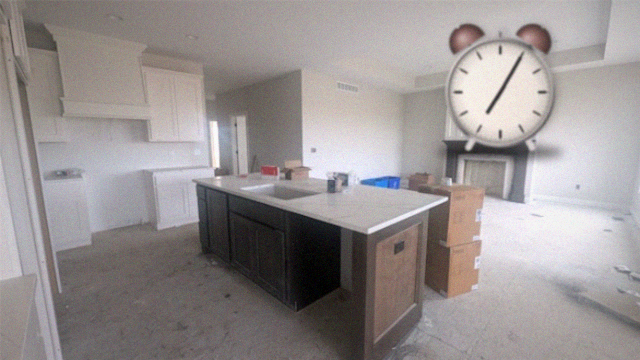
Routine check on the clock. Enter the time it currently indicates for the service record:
7:05
